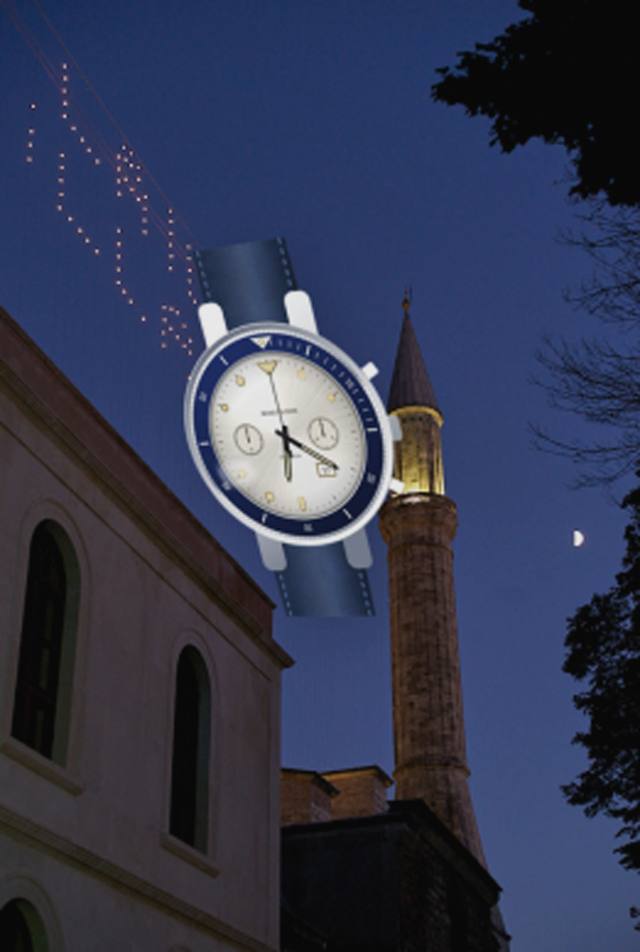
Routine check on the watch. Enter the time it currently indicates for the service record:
6:21
